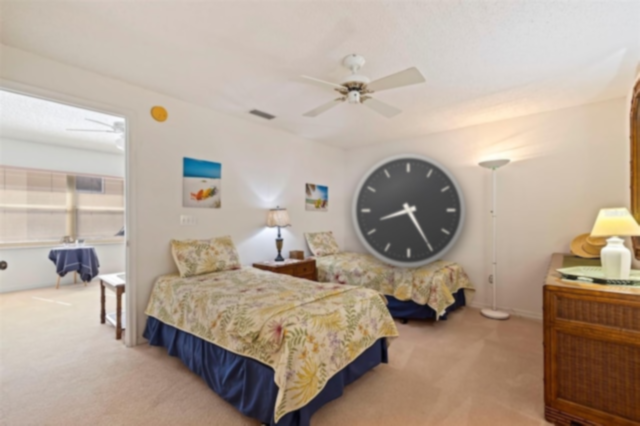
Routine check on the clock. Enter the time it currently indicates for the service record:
8:25
